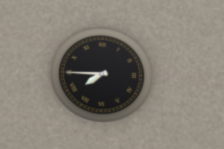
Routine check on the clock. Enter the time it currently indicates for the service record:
7:45
